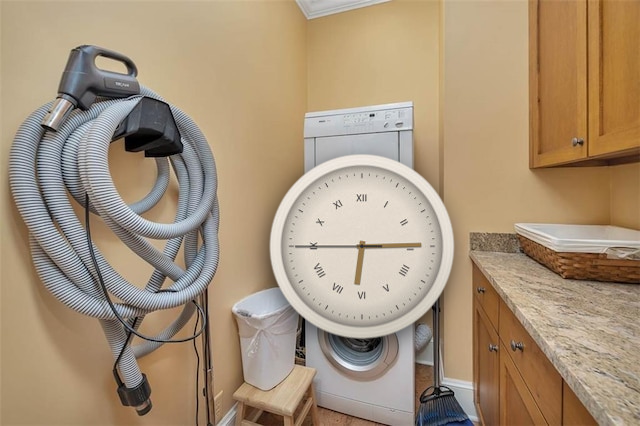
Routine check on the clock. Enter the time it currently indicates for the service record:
6:14:45
